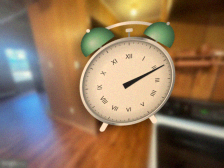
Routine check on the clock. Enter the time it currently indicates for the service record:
2:11
